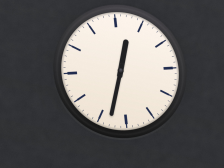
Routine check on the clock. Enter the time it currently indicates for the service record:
12:33
